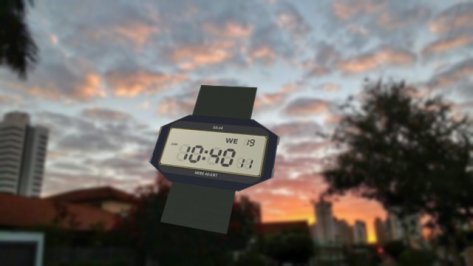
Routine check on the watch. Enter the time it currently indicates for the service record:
10:40:11
